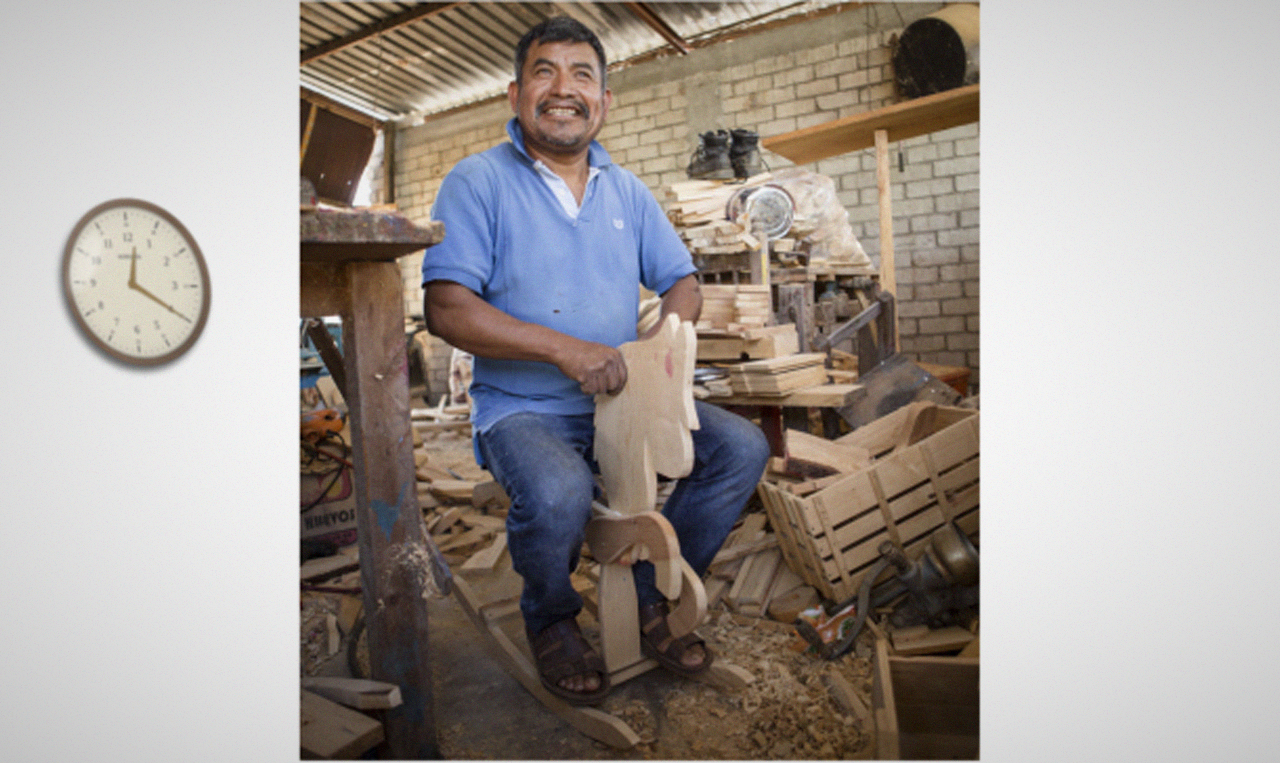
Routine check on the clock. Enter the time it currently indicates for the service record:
12:20
